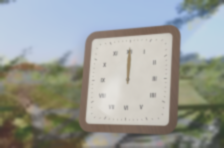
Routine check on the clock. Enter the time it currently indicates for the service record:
12:00
